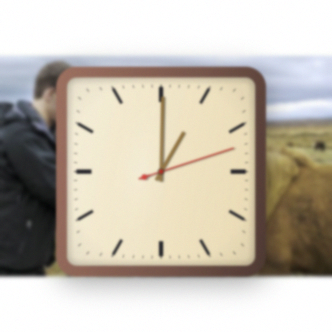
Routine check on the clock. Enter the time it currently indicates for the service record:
1:00:12
